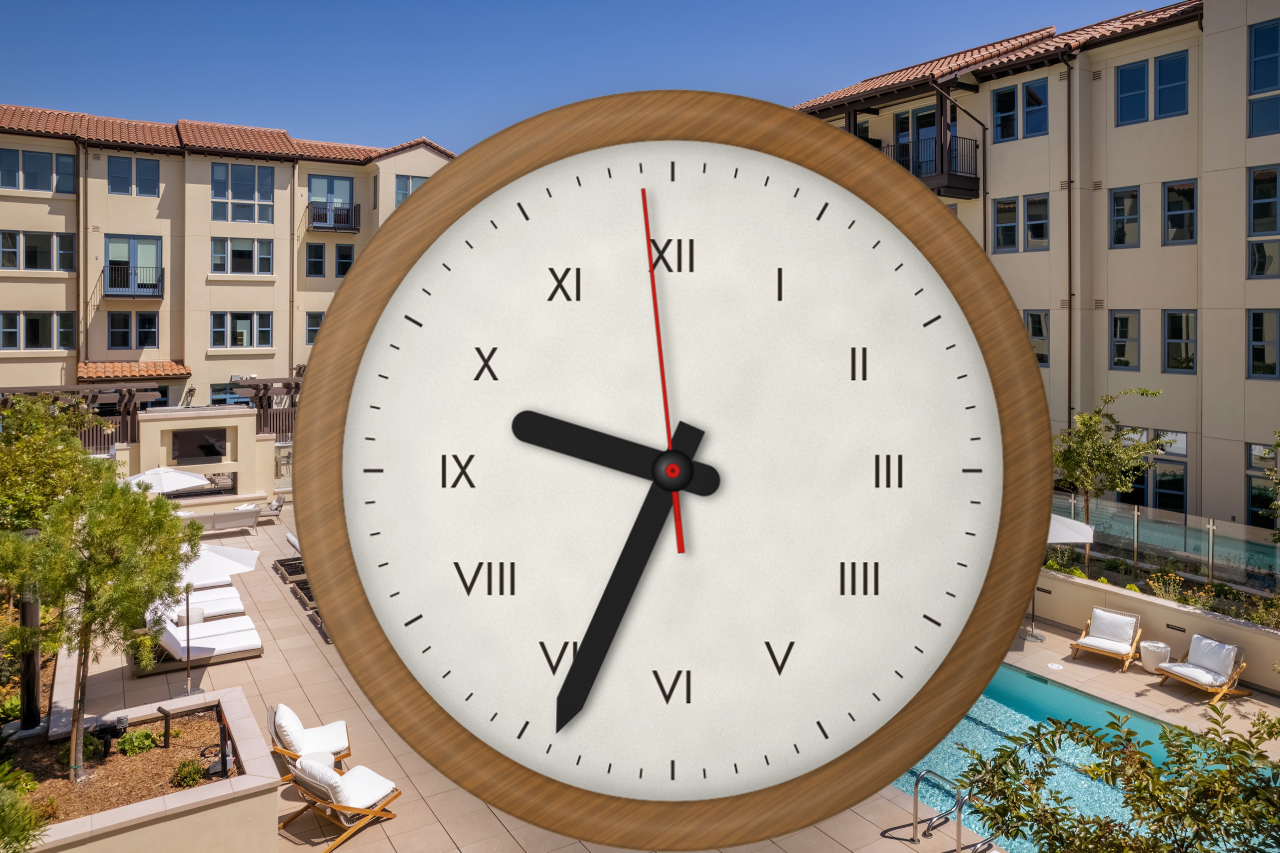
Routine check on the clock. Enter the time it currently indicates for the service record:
9:33:59
